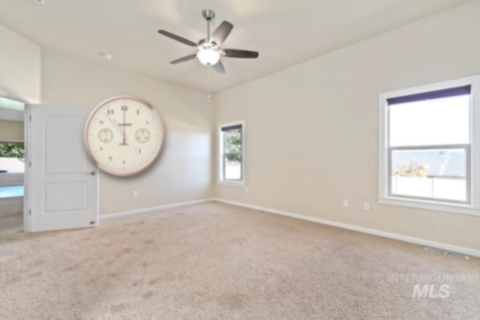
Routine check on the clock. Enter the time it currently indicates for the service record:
10:53
